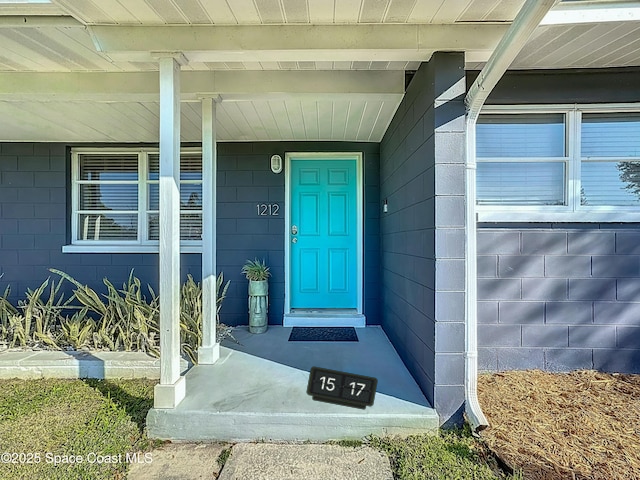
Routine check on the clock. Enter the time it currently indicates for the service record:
15:17
